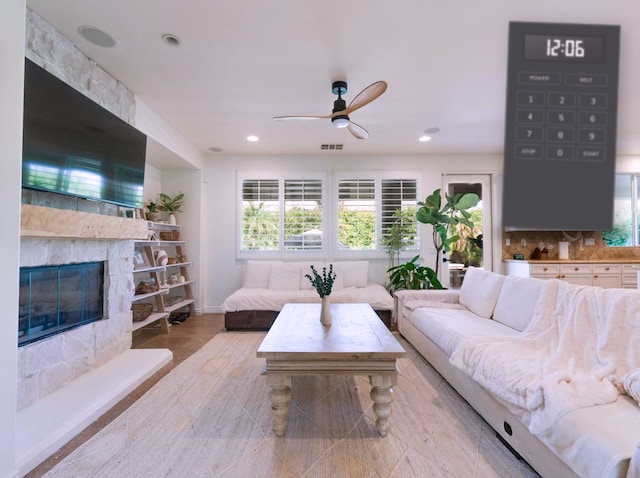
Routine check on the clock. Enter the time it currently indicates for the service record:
12:06
